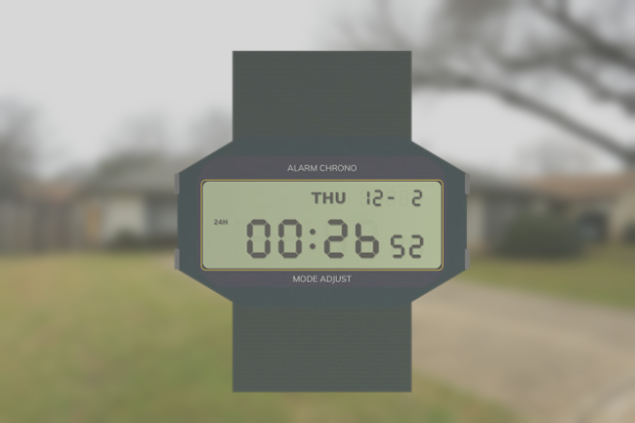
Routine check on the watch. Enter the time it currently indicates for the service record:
0:26:52
